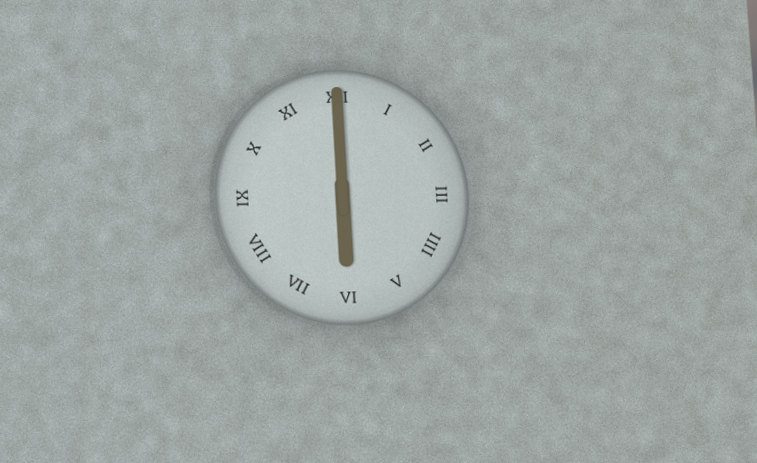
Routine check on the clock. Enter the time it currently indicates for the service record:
6:00
